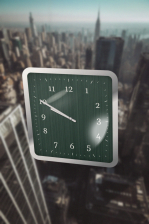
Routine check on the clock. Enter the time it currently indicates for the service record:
9:50
